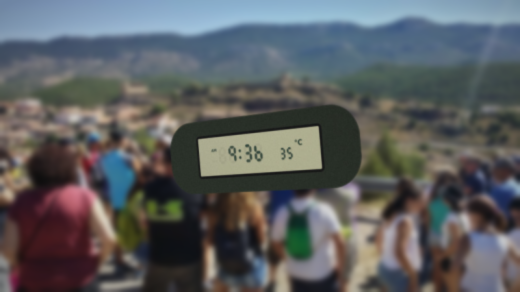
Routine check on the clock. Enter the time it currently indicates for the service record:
9:36
